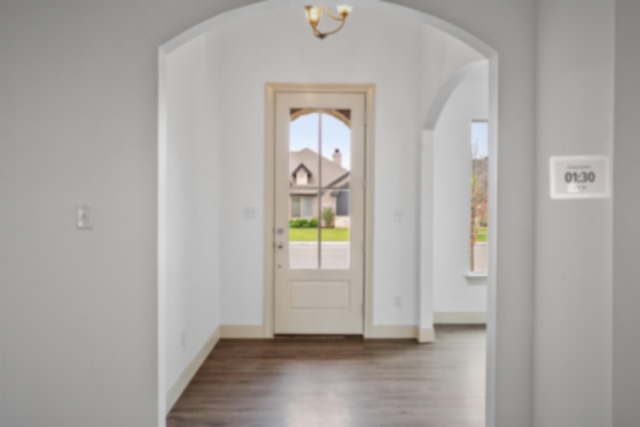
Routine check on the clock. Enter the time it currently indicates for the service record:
1:30
